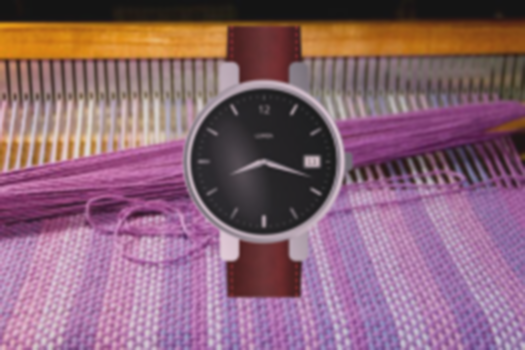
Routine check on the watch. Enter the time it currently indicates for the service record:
8:18
